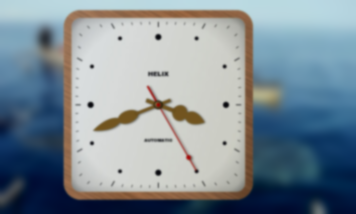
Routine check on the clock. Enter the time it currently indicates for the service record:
3:41:25
